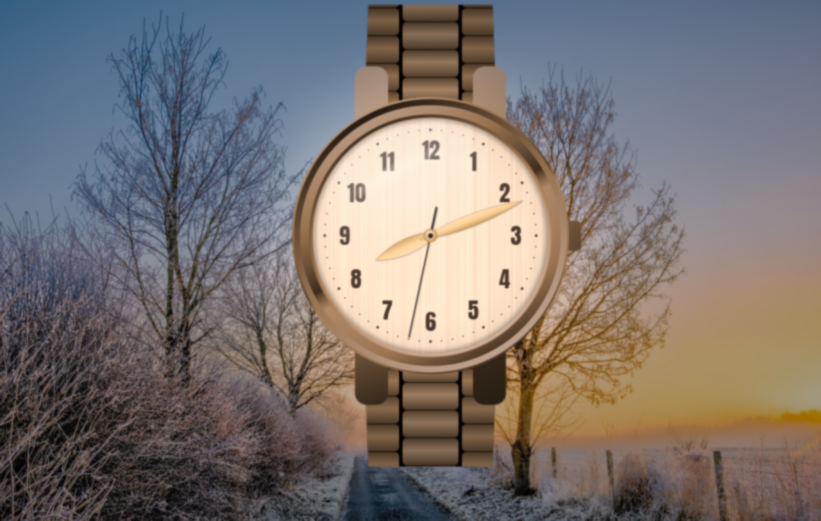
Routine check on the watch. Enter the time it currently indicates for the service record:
8:11:32
